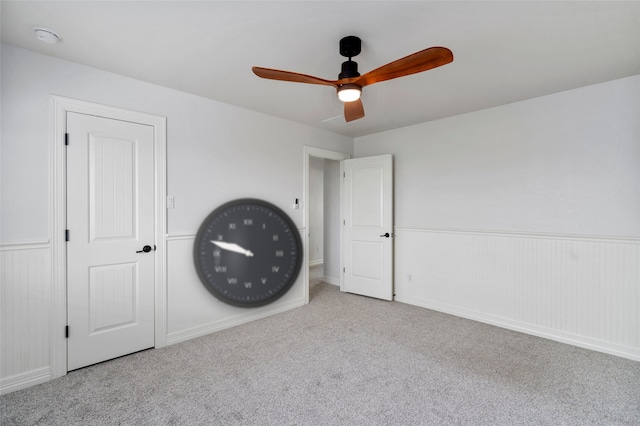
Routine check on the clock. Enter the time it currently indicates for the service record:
9:48
